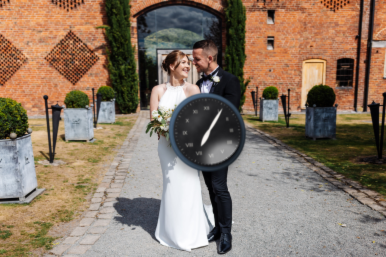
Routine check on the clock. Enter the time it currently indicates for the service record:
7:06
